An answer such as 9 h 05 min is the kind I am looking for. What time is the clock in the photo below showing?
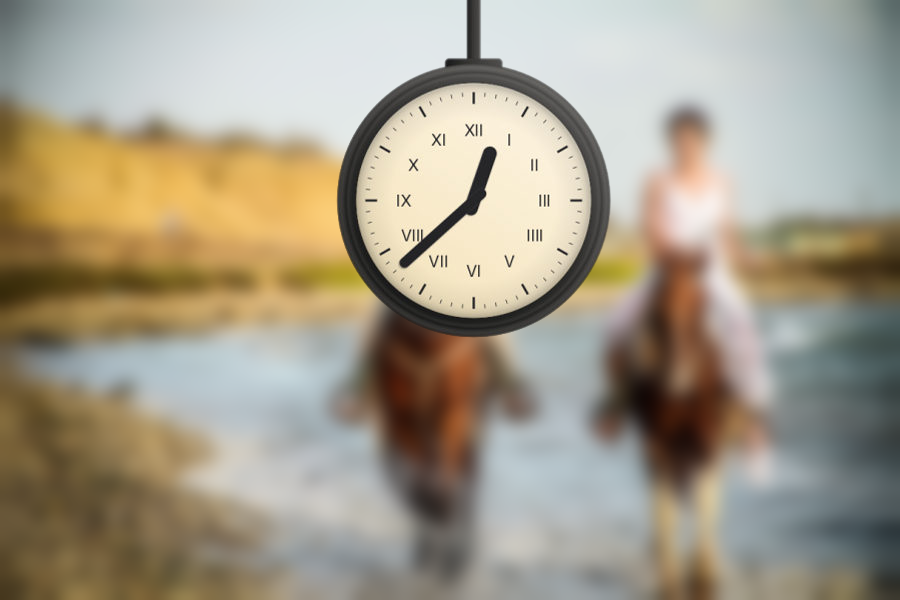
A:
12 h 38 min
